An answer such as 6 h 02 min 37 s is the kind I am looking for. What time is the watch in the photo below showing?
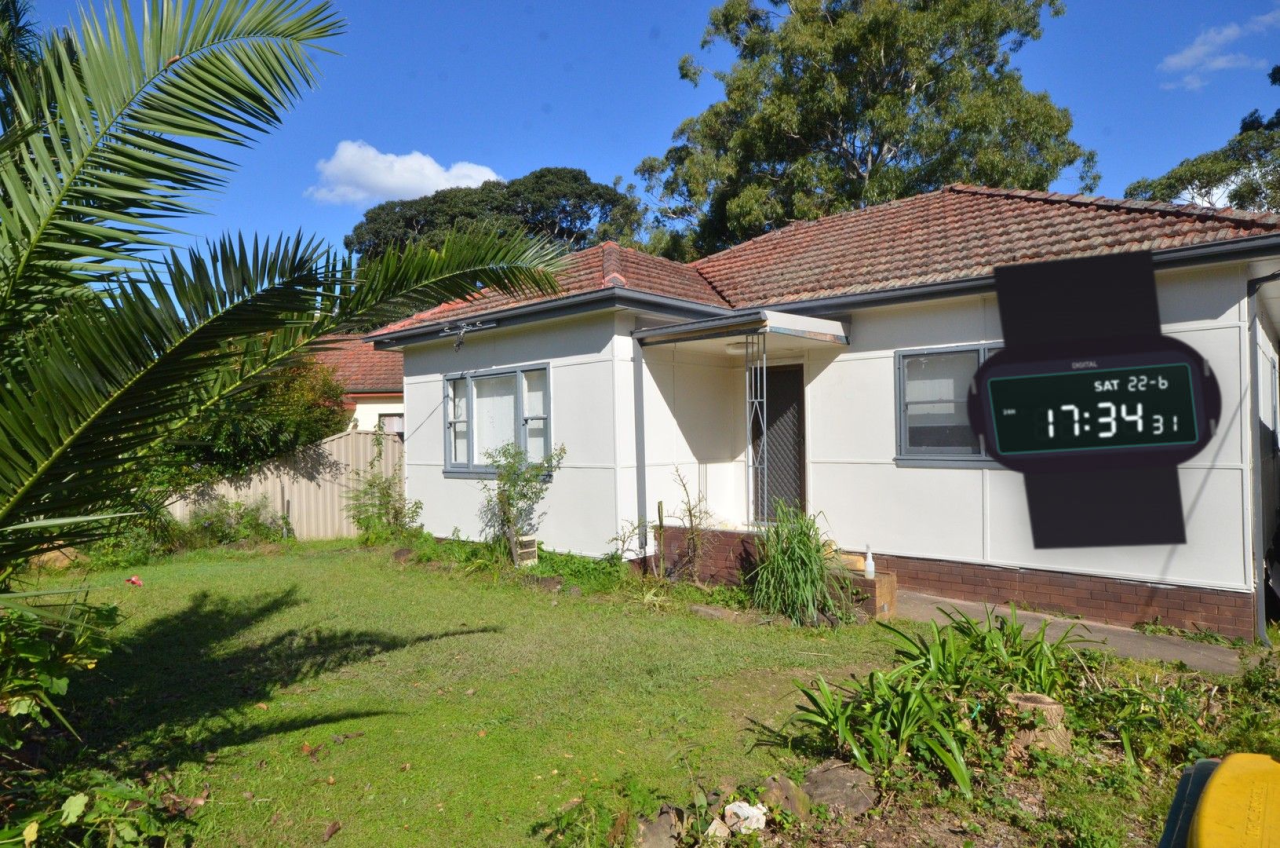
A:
17 h 34 min 31 s
